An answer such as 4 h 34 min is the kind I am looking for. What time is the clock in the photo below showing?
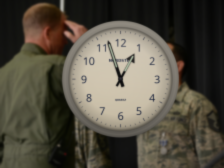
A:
12 h 57 min
